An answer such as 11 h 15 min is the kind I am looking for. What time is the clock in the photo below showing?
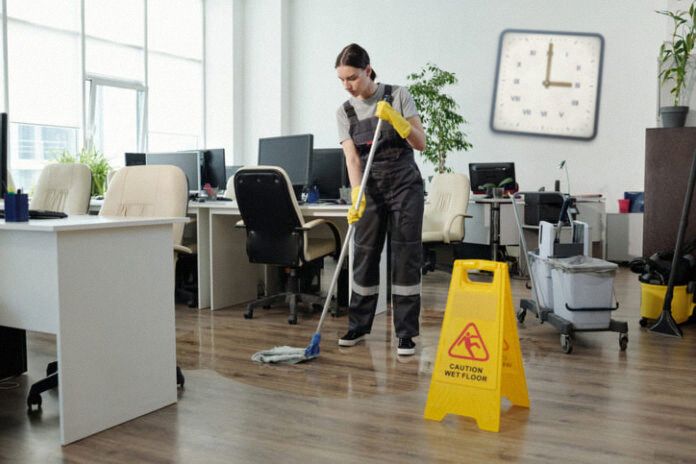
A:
3 h 00 min
